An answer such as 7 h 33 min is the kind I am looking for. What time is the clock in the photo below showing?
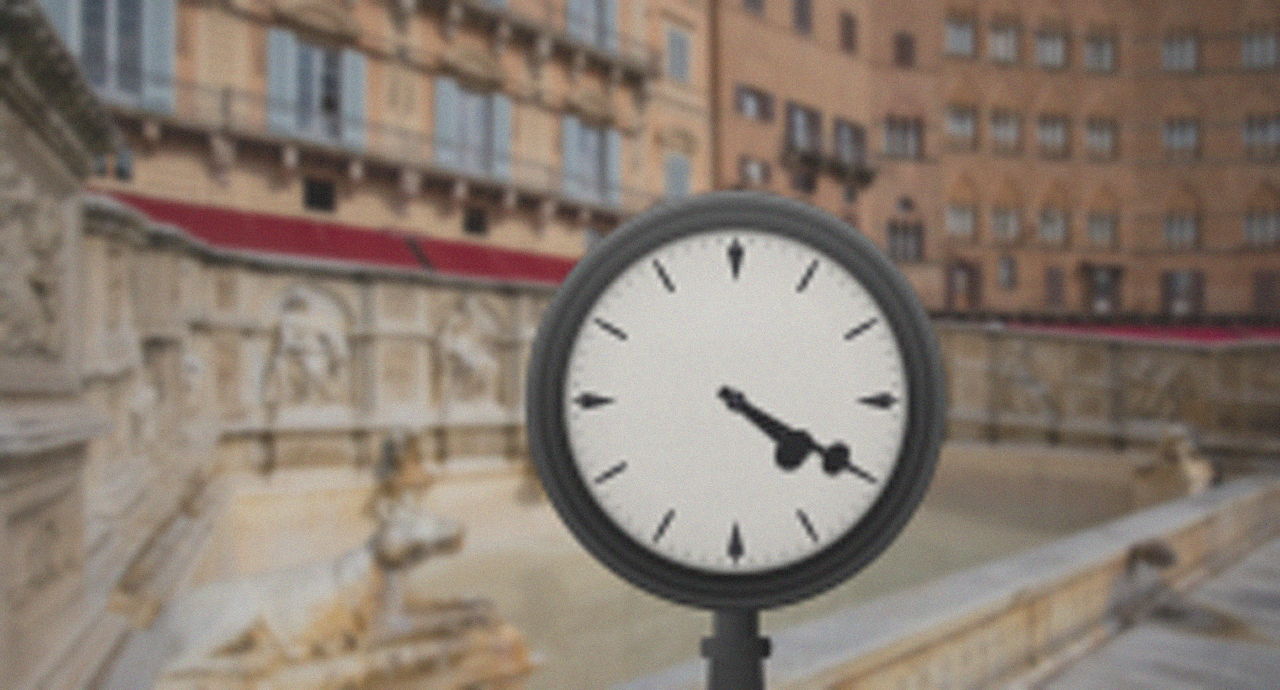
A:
4 h 20 min
